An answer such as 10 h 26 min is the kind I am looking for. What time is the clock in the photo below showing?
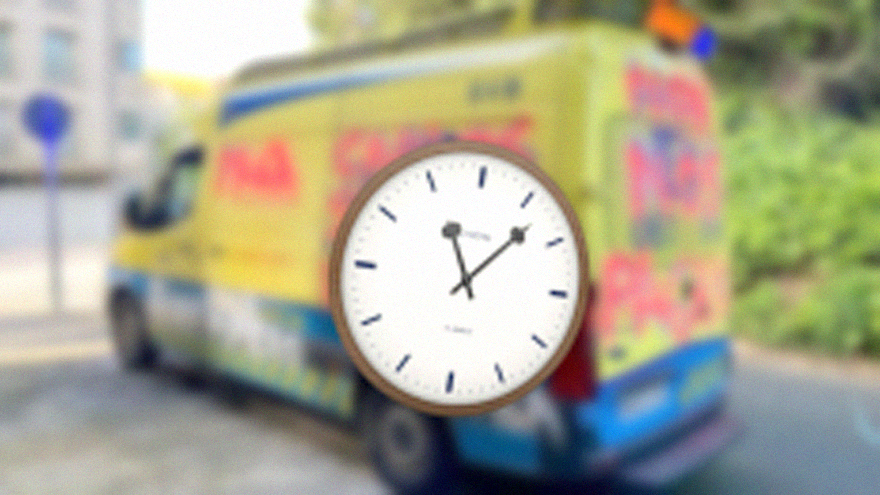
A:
11 h 07 min
